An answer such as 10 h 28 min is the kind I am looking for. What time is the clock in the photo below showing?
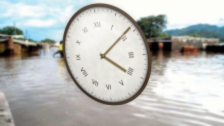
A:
4 h 09 min
